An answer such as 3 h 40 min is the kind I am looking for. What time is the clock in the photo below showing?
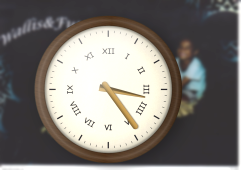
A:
3 h 24 min
